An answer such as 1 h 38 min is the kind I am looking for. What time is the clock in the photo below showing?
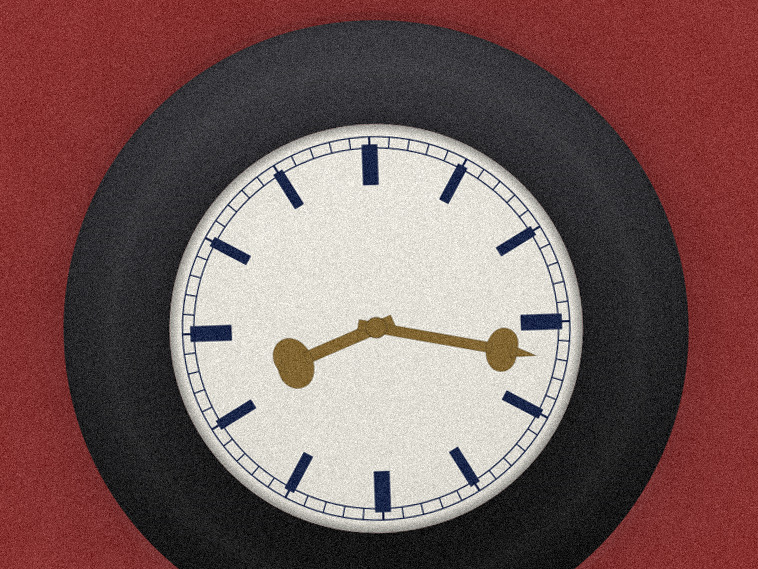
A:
8 h 17 min
